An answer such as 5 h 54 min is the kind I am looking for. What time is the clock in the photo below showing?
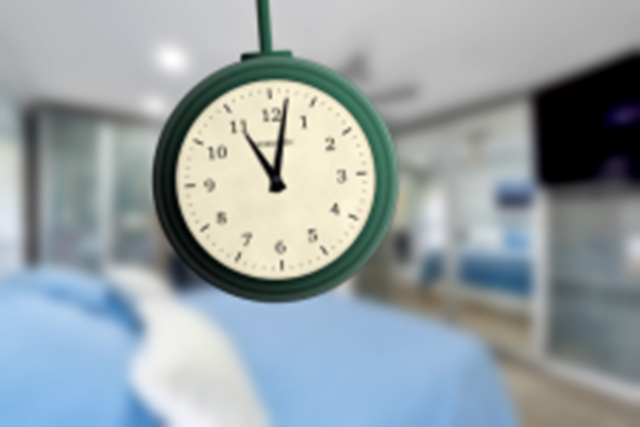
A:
11 h 02 min
